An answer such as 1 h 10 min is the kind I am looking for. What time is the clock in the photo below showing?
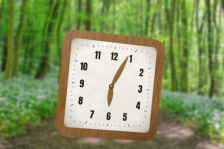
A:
6 h 04 min
